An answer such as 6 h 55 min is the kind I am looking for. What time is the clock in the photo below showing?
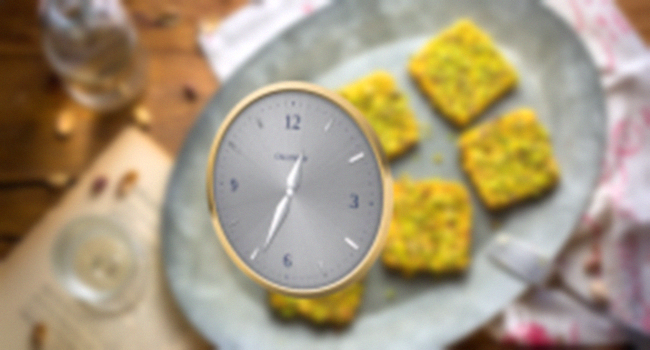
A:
12 h 34 min
